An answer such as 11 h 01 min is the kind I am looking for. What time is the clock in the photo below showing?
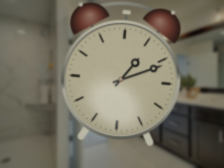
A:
1 h 11 min
